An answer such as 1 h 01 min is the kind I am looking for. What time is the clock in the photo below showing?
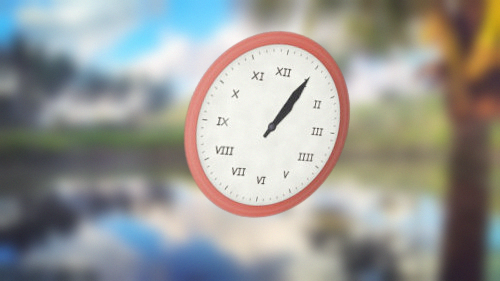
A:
1 h 05 min
